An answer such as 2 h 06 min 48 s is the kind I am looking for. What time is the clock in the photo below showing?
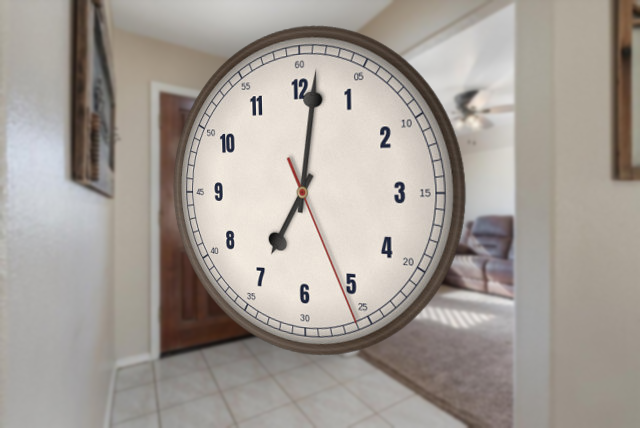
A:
7 h 01 min 26 s
